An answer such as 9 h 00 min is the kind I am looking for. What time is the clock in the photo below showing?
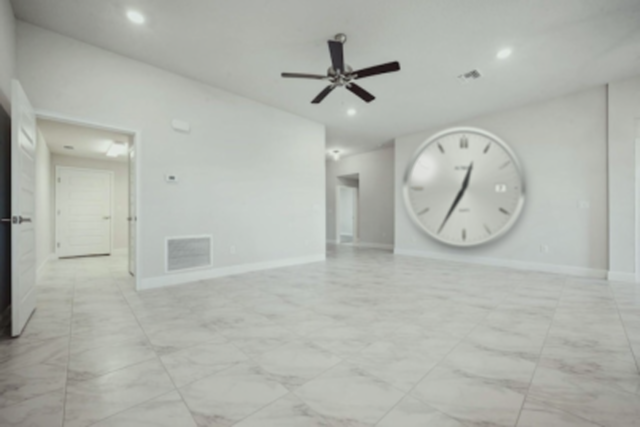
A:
12 h 35 min
